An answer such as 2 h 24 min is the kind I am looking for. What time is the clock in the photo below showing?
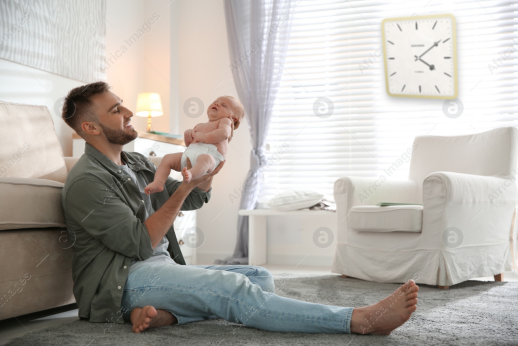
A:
4 h 09 min
